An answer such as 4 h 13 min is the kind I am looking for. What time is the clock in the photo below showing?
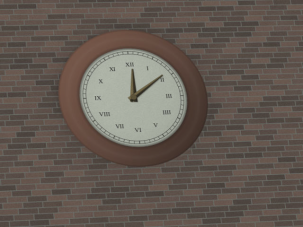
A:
12 h 09 min
